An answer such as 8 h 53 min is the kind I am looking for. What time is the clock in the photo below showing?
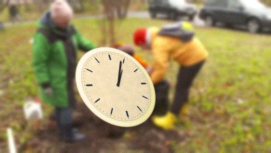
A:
1 h 04 min
